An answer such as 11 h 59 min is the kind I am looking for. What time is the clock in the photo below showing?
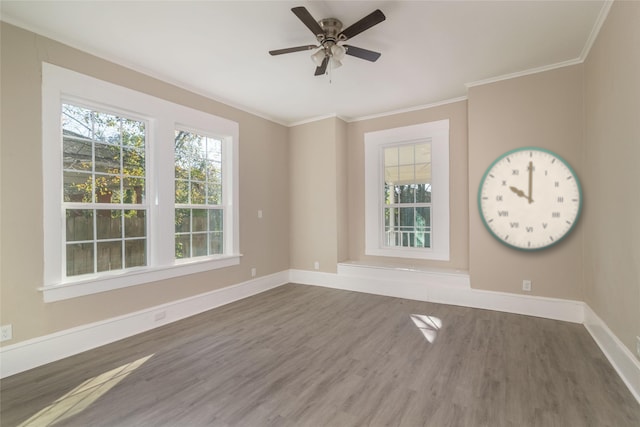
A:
10 h 00 min
